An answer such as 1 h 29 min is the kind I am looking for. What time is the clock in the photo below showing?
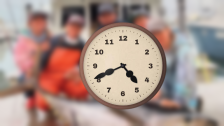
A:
4 h 41 min
